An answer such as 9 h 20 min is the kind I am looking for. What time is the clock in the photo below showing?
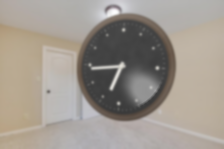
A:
6 h 44 min
